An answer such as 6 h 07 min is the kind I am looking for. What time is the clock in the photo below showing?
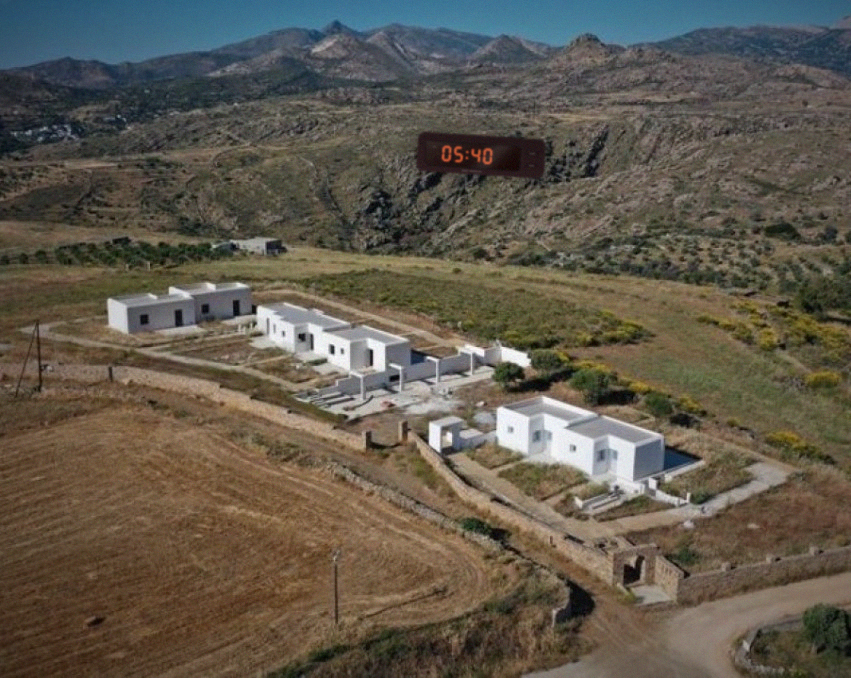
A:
5 h 40 min
